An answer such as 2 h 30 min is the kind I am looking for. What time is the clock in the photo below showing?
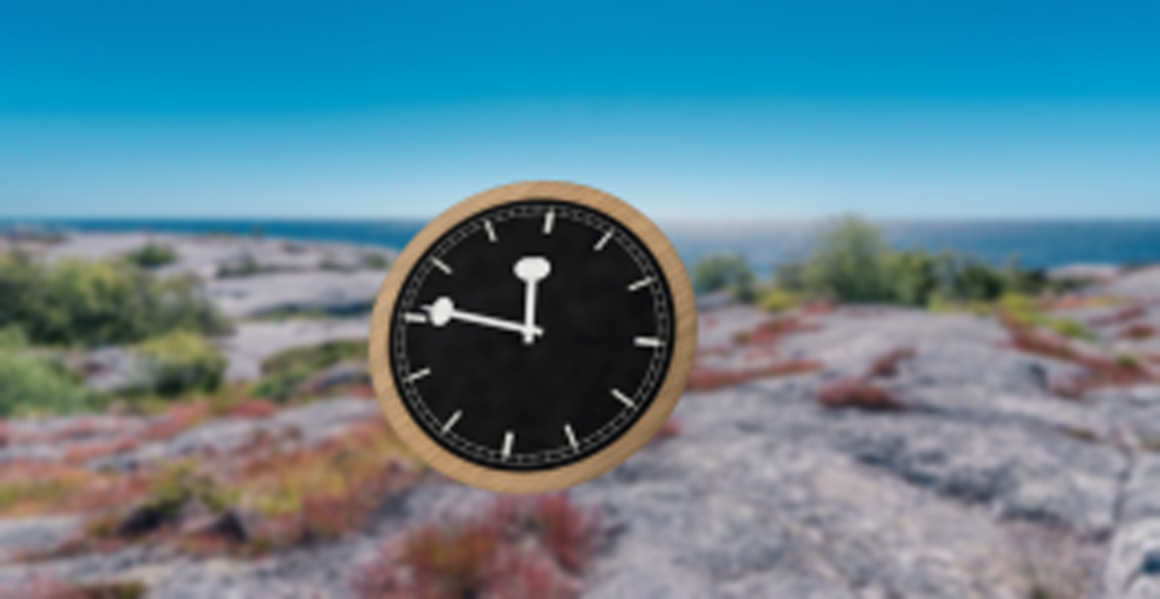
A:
11 h 46 min
